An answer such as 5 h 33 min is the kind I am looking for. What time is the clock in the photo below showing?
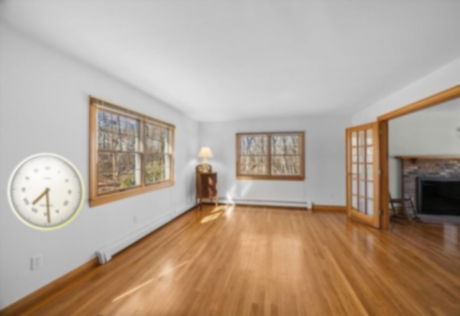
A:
7 h 29 min
